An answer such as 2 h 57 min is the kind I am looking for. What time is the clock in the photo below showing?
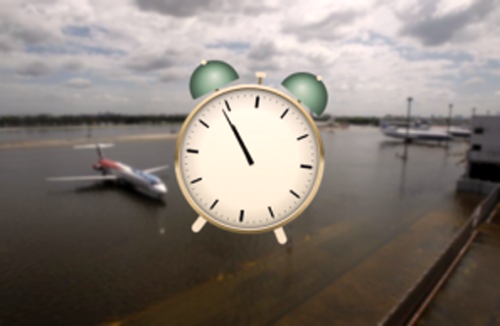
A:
10 h 54 min
